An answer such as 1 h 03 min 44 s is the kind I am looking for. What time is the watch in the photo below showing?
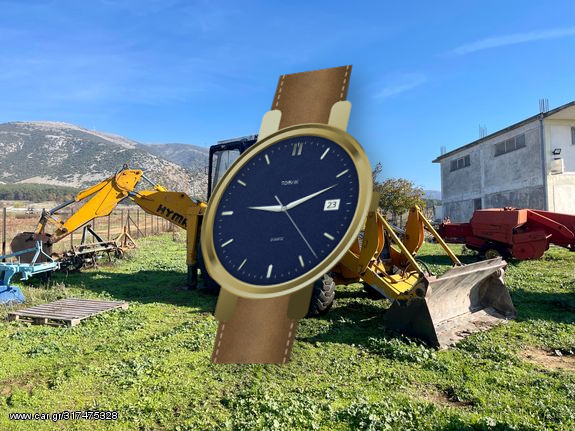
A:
9 h 11 min 23 s
